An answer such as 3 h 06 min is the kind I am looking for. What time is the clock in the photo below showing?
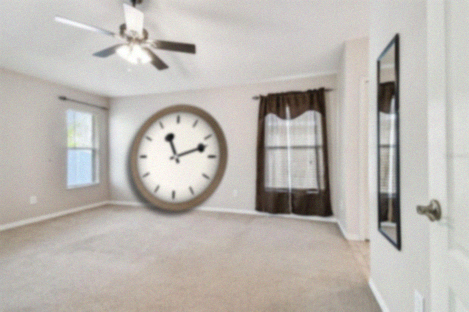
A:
11 h 12 min
